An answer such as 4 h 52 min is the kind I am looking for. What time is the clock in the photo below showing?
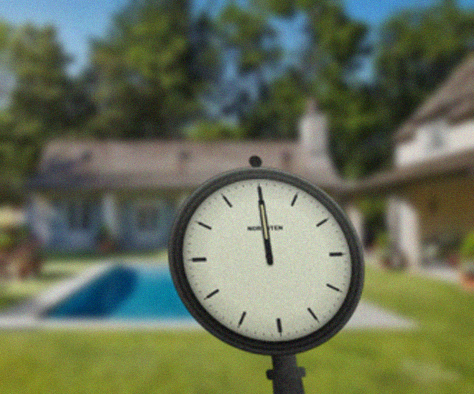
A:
12 h 00 min
